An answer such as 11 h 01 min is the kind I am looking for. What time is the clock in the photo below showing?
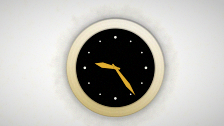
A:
9 h 24 min
